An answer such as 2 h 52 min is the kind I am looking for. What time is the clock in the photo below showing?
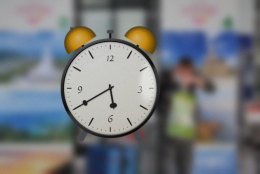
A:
5 h 40 min
